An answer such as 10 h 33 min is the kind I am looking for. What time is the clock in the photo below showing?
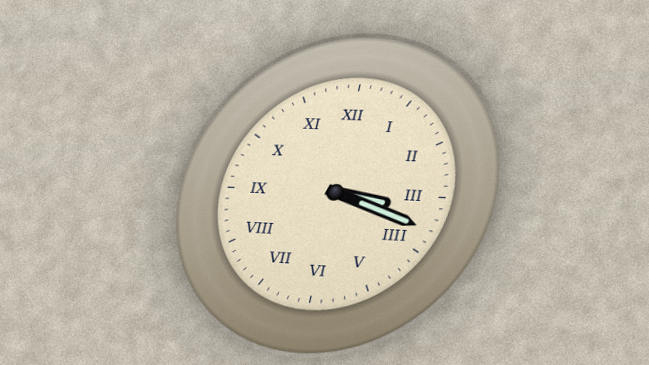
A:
3 h 18 min
